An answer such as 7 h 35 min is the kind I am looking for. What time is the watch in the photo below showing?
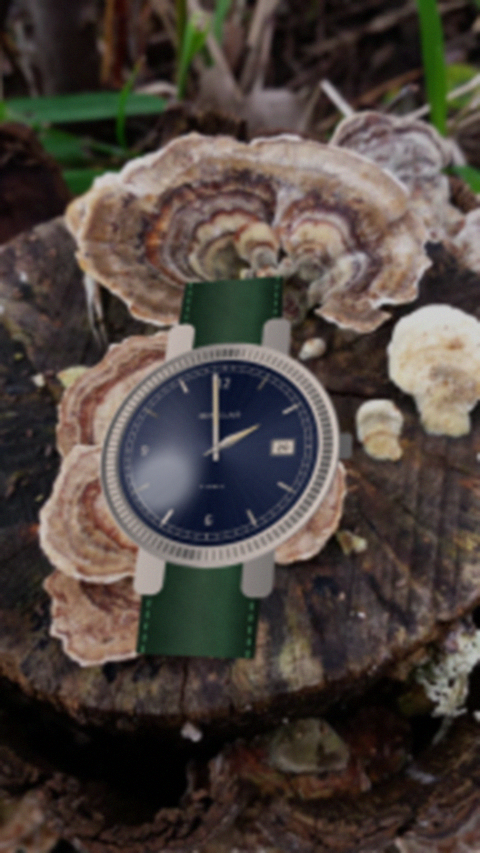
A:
1 h 59 min
